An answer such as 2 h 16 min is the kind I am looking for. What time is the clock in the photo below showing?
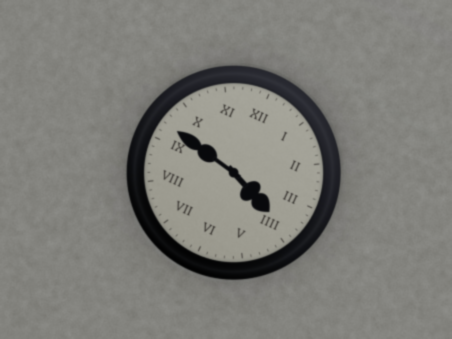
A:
3 h 47 min
